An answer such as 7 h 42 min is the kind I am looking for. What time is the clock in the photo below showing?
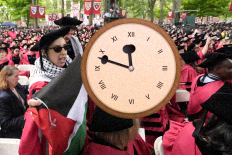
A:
11 h 48 min
